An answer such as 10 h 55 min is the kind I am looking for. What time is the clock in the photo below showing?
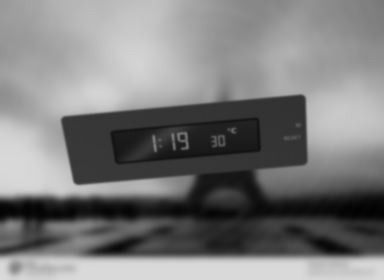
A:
1 h 19 min
